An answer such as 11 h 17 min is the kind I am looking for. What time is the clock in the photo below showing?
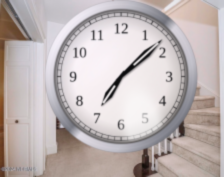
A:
7 h 08 min
